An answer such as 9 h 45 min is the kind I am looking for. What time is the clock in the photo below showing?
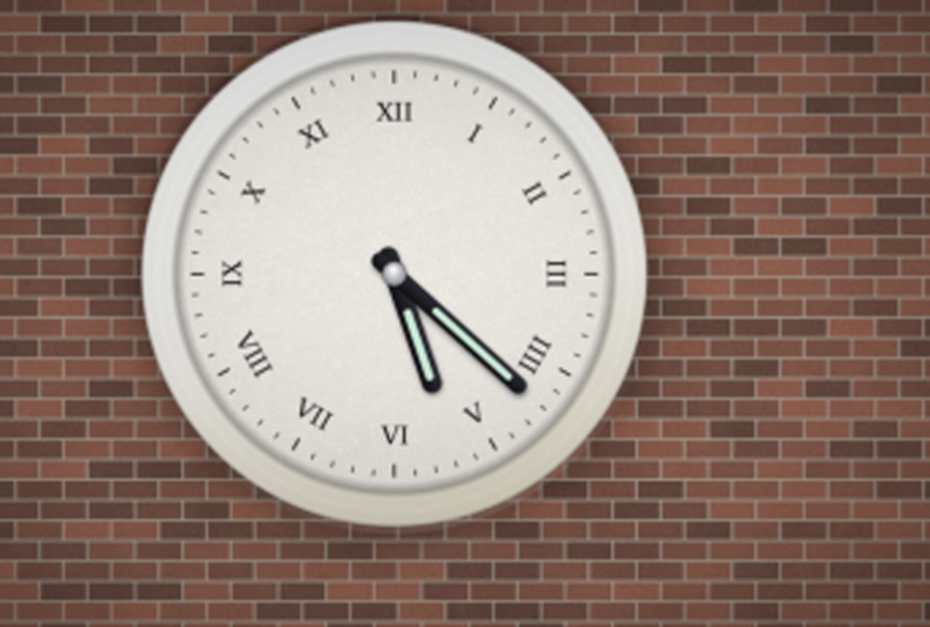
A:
5 h 22 min
